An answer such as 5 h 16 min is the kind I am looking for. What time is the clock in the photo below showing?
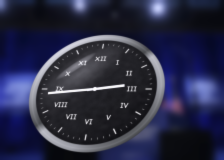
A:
2 h 44 min
